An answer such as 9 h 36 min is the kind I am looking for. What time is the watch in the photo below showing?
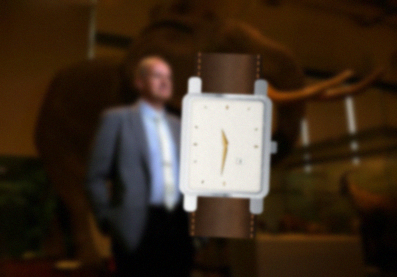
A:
11 h 31 min
